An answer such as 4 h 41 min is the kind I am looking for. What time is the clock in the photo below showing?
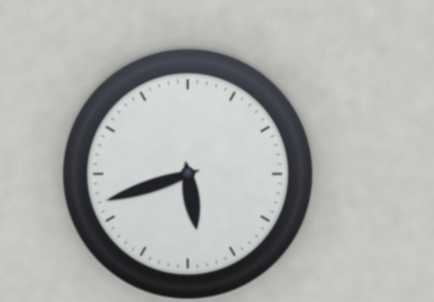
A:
5 h 42 min
